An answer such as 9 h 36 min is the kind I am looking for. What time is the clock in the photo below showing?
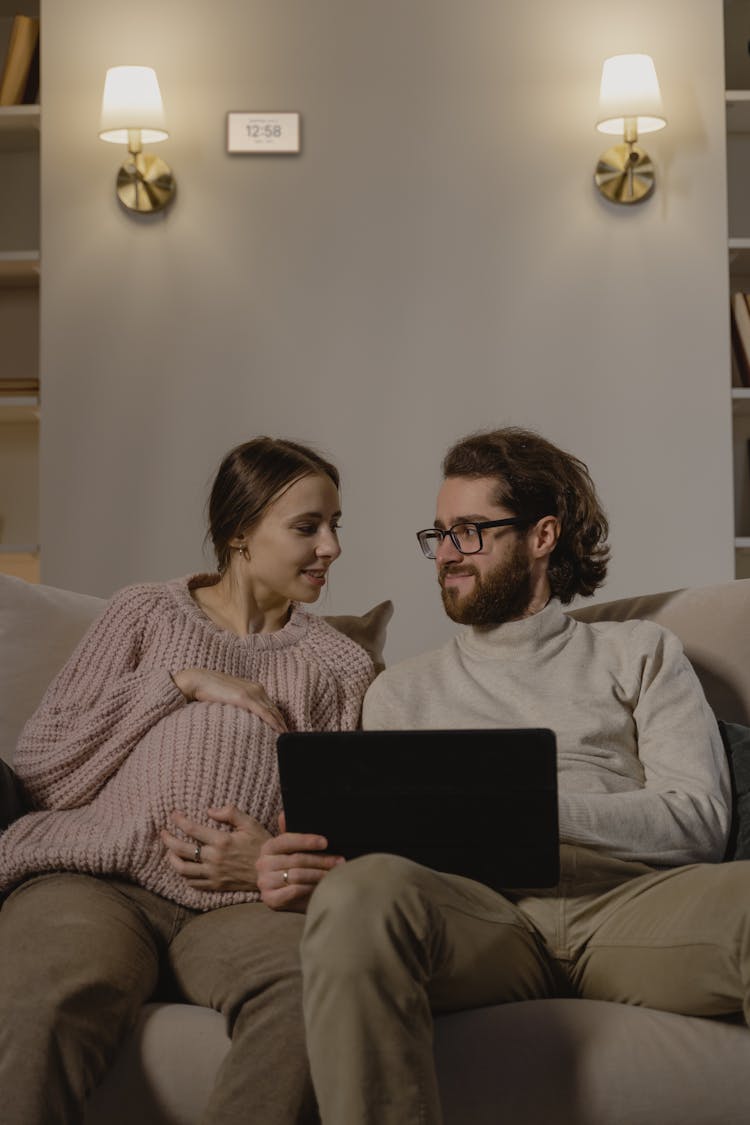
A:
12 h 58 min
